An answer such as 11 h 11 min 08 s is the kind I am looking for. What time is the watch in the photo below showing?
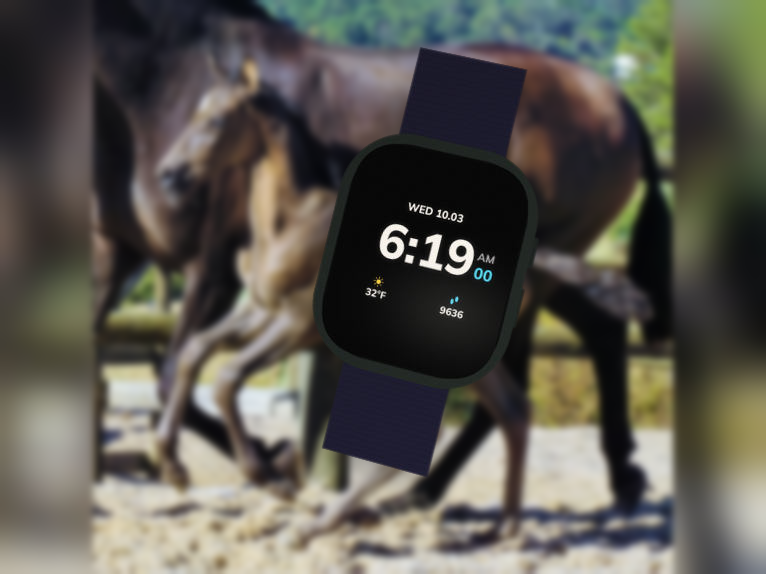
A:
6 h 19 min 00 s
